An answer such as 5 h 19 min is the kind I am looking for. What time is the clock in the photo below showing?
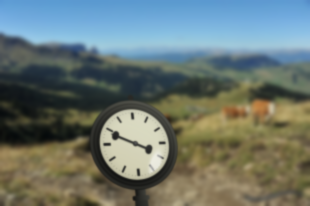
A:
3 h 49 min
